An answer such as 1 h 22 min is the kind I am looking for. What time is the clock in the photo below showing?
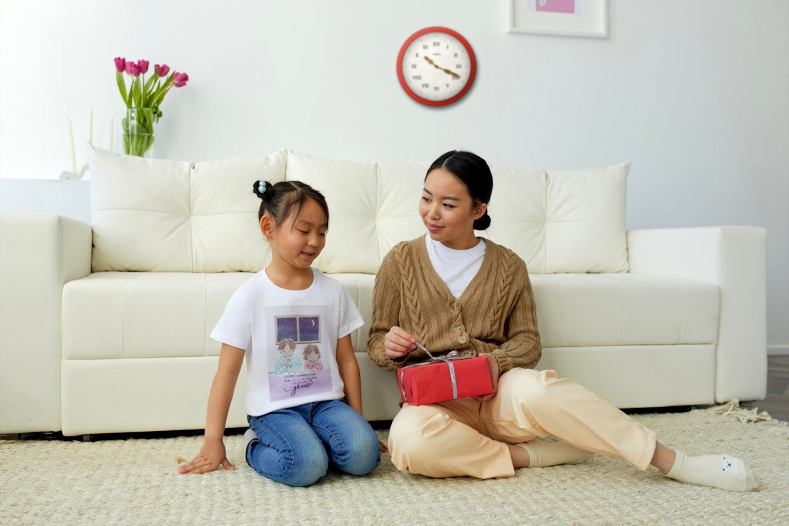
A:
10 h 19 min
